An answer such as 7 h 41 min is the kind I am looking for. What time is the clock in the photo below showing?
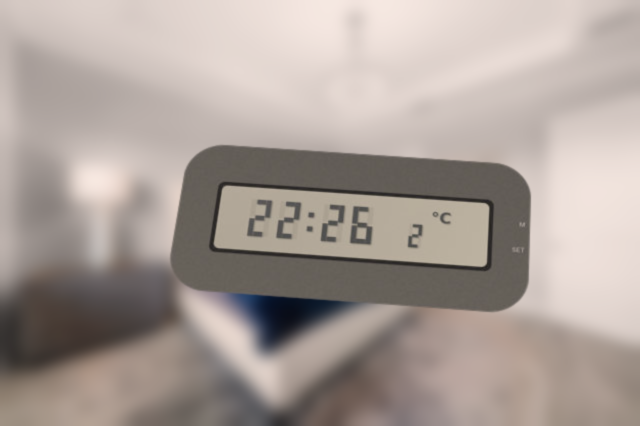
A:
22 h 26 min
